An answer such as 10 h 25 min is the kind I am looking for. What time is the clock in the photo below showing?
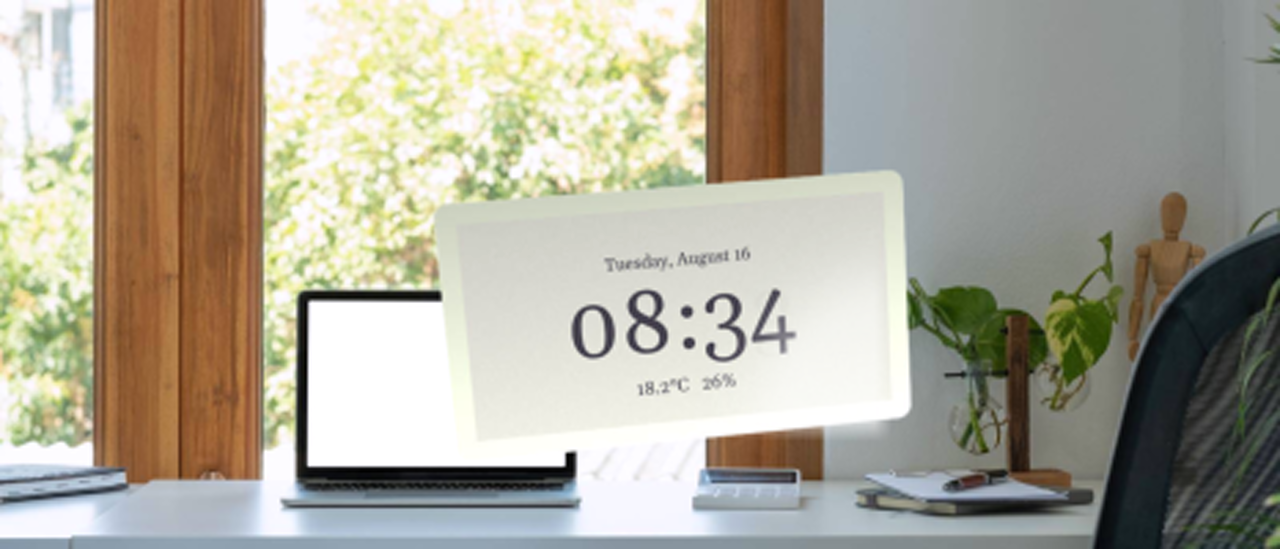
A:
8 h 34 min
